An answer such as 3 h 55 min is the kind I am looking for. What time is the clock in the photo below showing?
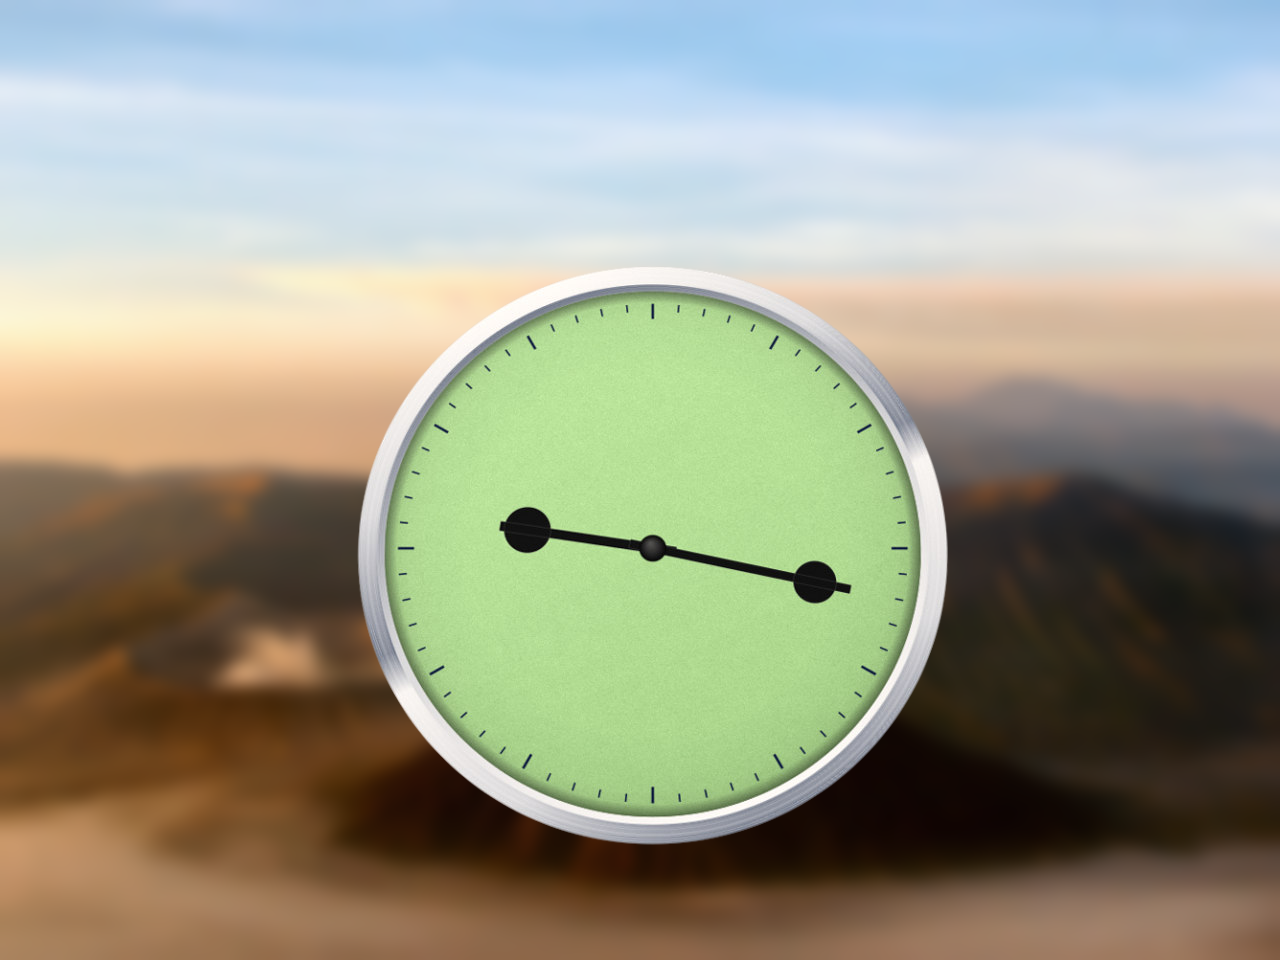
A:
9 h 17 min
